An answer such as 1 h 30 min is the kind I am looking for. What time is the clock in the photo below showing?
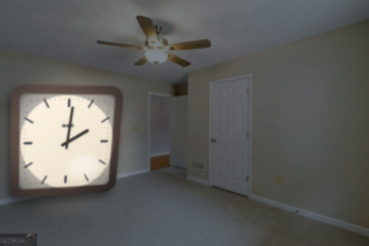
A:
2 h 01 min
